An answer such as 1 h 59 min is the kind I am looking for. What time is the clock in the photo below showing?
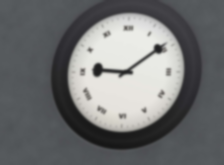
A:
9 h 09 min
